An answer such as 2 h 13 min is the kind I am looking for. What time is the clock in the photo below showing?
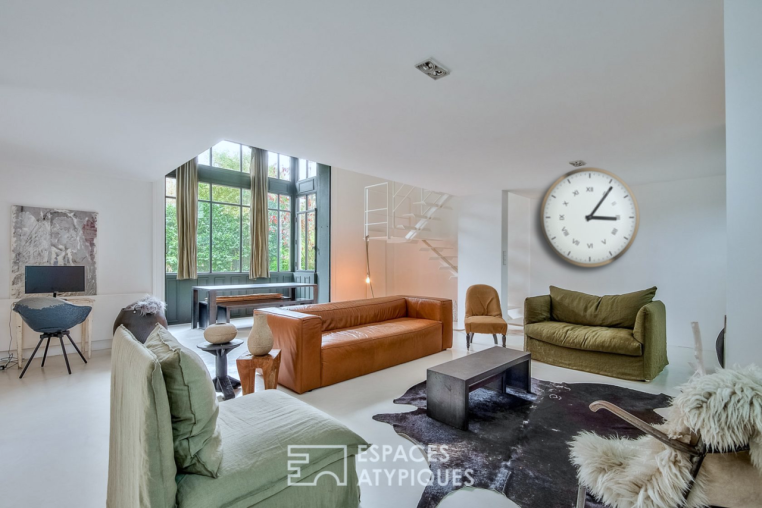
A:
3 h 06 min
